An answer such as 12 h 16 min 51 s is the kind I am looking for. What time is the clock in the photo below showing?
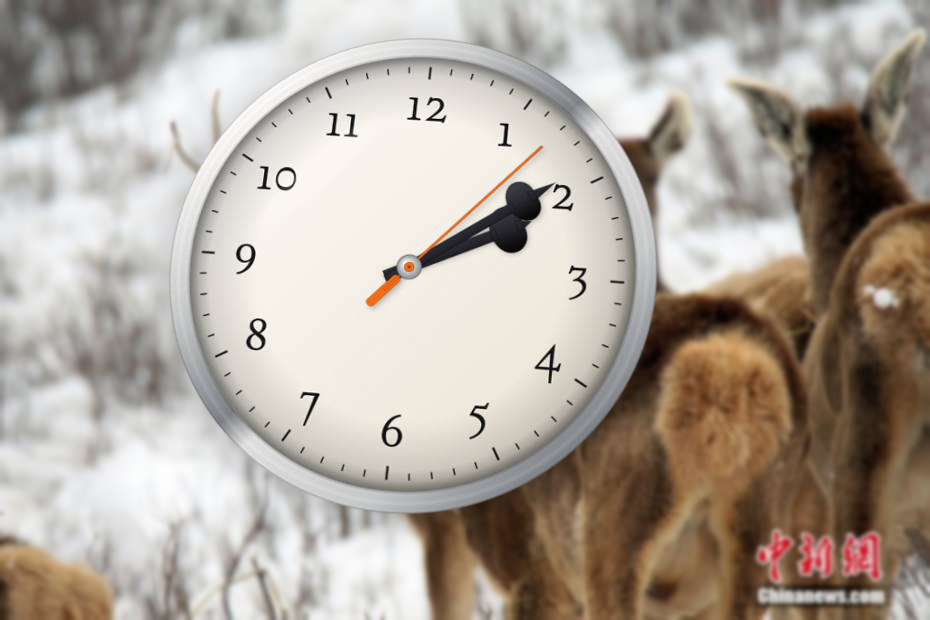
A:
2 h 09 min 07 s
